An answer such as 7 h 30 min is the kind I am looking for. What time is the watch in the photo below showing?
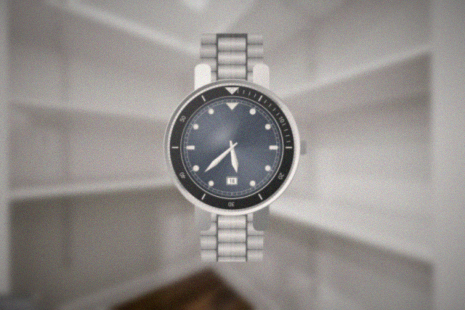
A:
5 h 38 min
